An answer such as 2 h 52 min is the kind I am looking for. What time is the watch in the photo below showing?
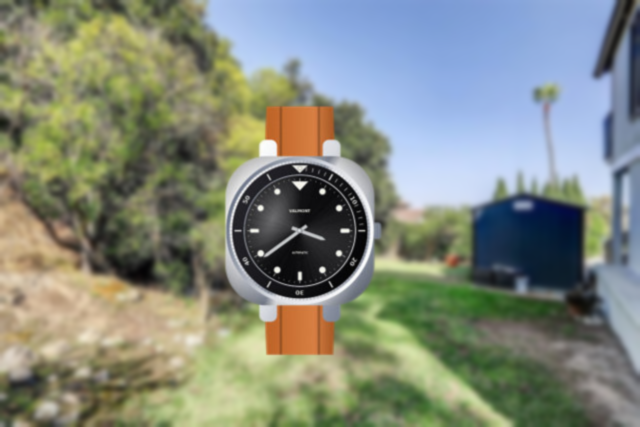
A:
3 h 39 min
